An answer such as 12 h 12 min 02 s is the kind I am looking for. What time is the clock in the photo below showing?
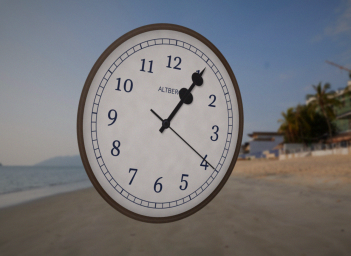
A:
1 h 05 min 20 s
